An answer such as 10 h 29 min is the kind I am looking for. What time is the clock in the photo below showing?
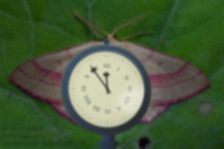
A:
11 h 54 min
